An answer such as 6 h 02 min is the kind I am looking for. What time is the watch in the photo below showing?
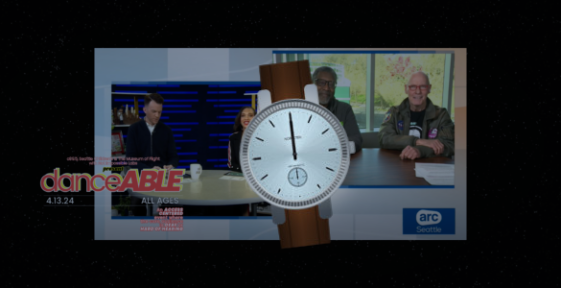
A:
12 h 00 min
